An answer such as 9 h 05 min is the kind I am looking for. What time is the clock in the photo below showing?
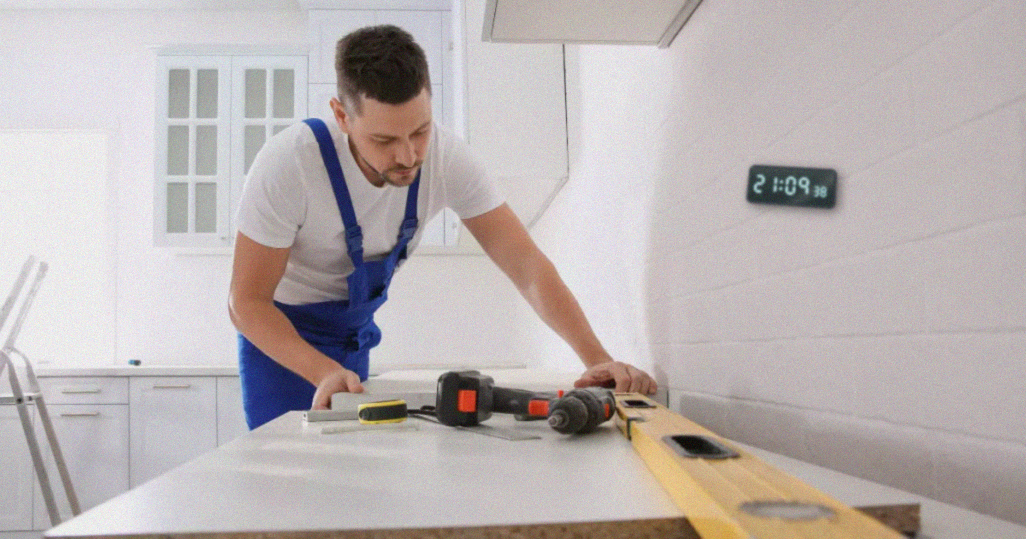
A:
21 h 09 min
